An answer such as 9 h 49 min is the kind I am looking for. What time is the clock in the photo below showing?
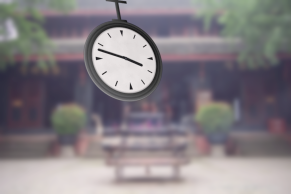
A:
3 h 48 min
